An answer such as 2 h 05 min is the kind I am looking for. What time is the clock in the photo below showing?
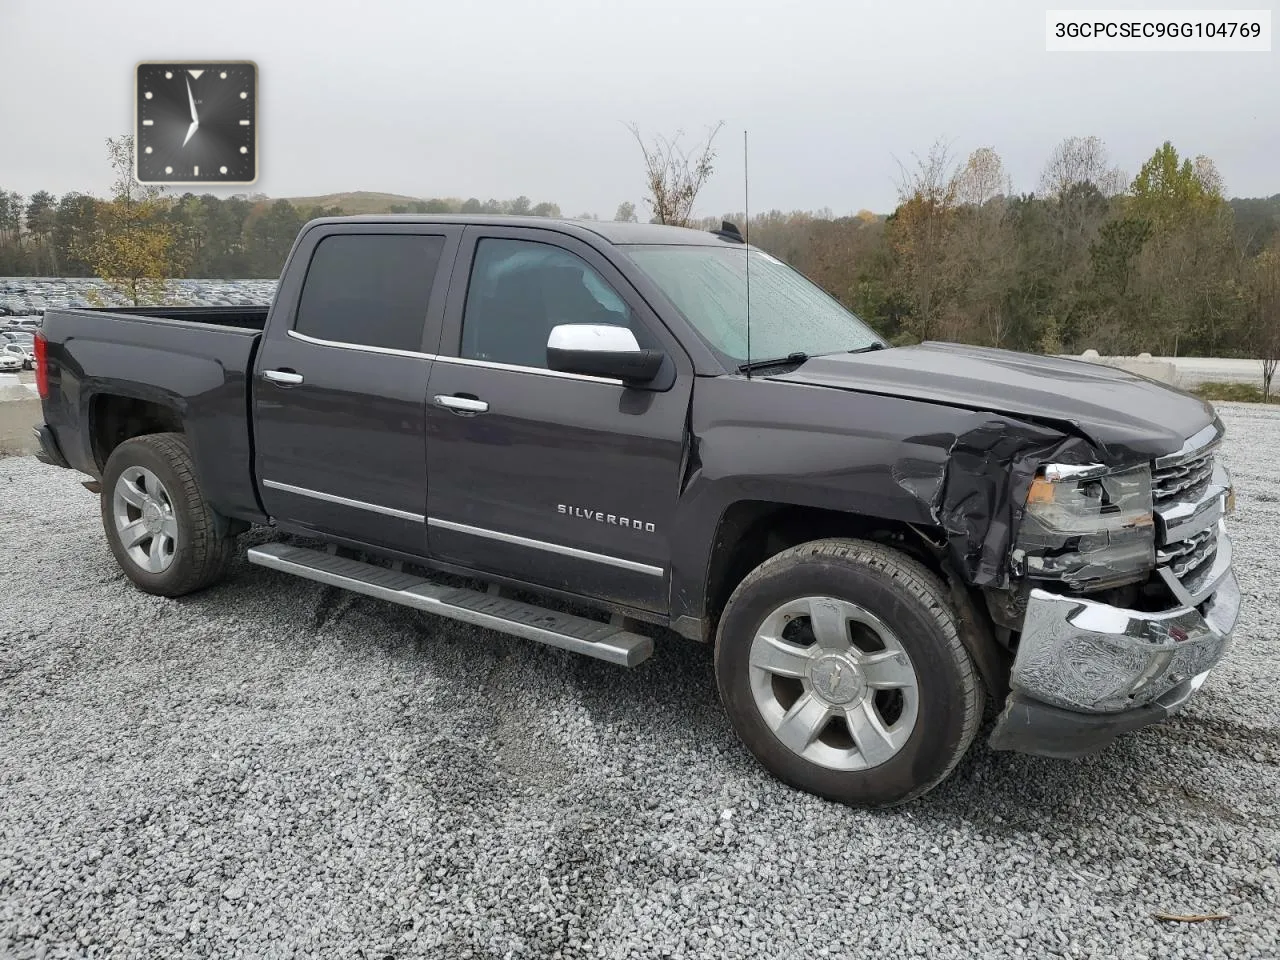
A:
6 h 58 min
